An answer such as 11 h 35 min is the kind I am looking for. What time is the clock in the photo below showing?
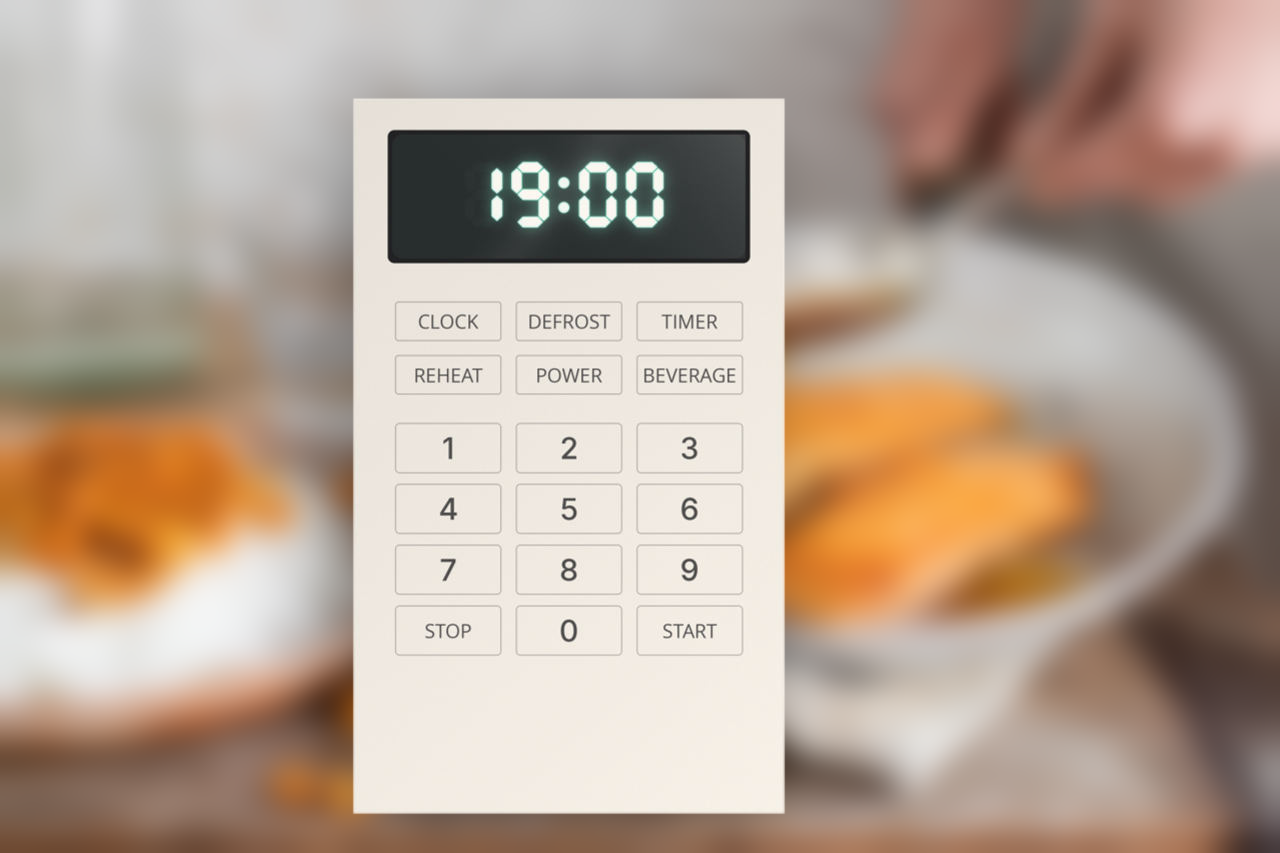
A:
19 h 00 min
